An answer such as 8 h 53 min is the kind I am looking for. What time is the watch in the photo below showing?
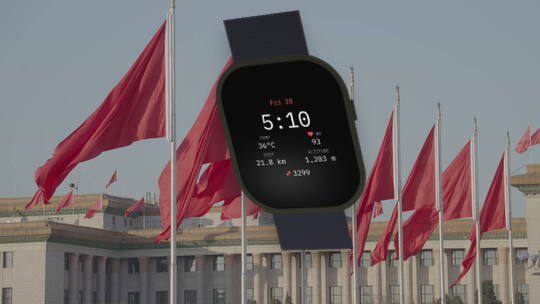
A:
5 h 10 min
